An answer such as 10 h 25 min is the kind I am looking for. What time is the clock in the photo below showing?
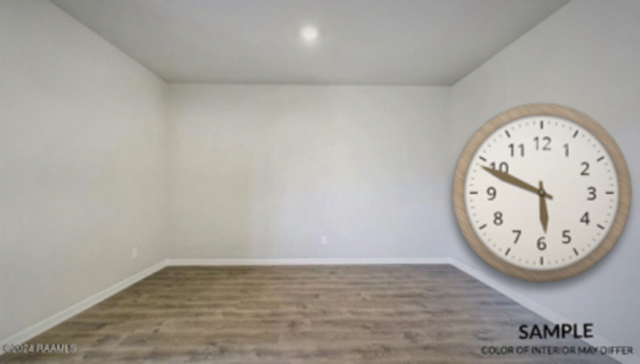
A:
5 h 49 min
